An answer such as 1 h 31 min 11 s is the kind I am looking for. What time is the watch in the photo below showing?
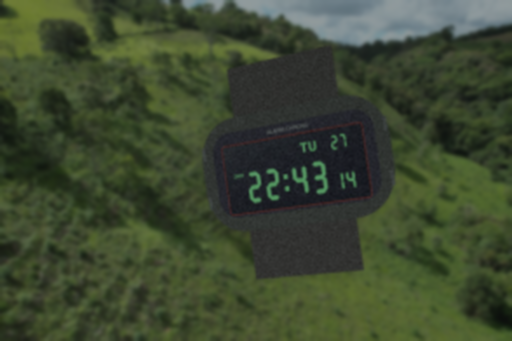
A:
22 h 43 min 14 s
